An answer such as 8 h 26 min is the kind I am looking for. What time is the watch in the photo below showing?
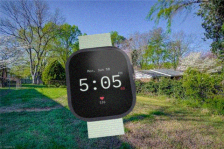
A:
5 h 05 min
